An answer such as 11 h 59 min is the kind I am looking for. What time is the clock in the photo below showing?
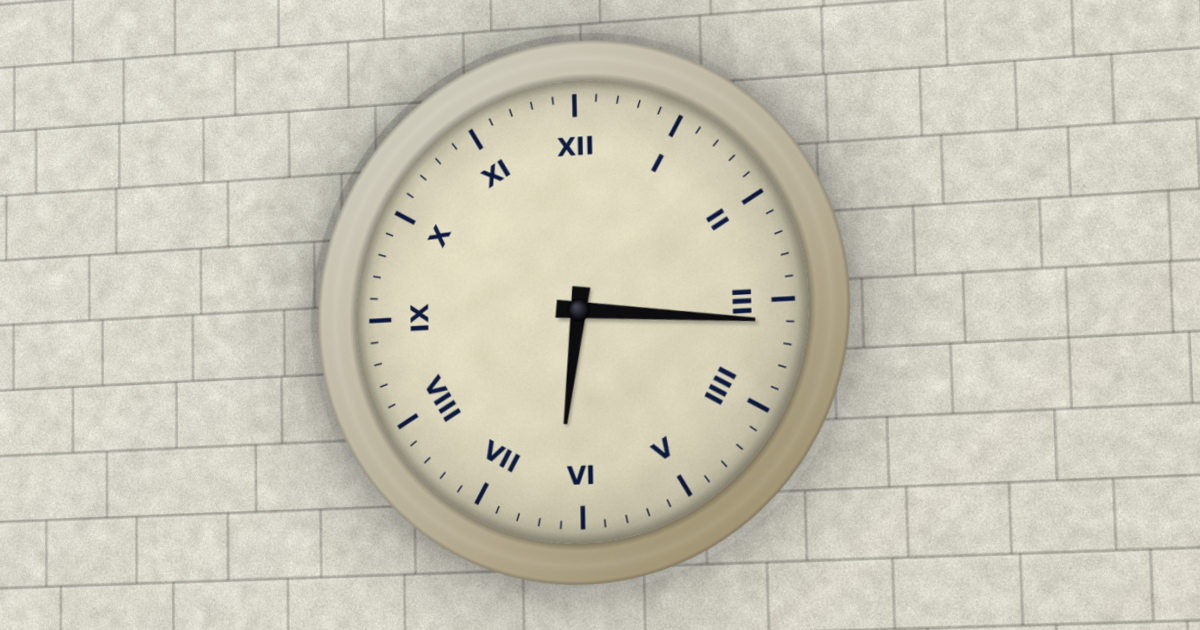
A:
6 h 16 min
